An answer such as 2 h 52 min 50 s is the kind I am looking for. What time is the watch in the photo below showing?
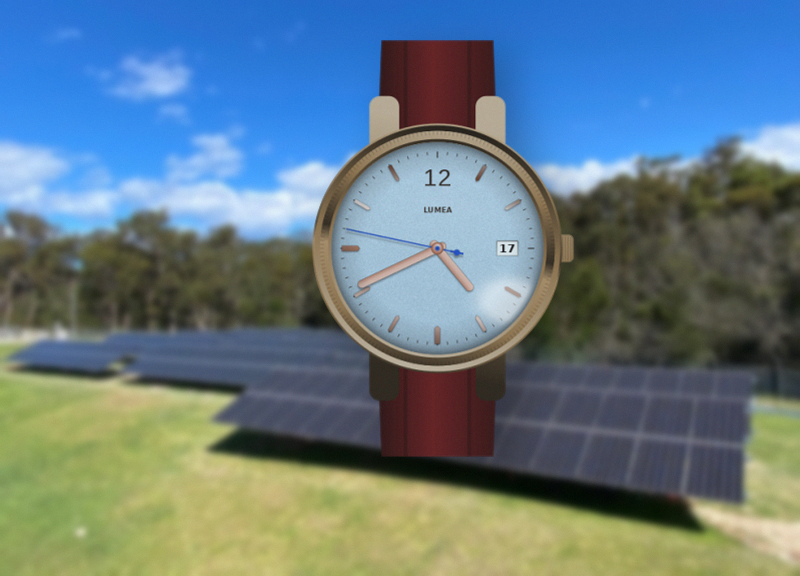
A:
4 h 40 min 47 s
